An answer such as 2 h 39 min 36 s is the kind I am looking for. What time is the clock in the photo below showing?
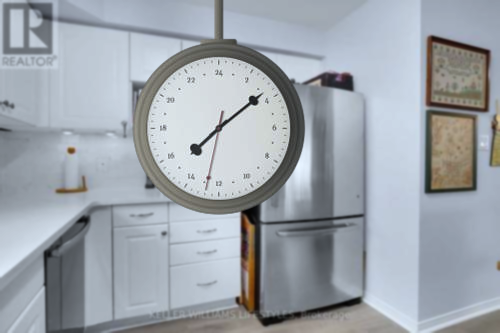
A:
15 h 08 min 32 s
